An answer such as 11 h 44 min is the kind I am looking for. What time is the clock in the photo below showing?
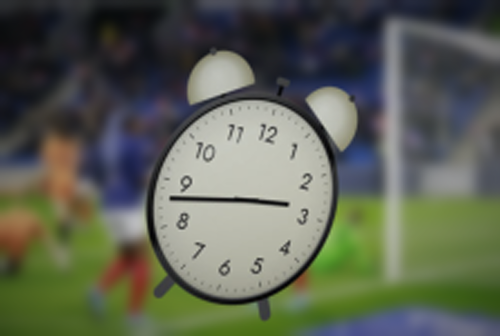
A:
2 h 43 min
